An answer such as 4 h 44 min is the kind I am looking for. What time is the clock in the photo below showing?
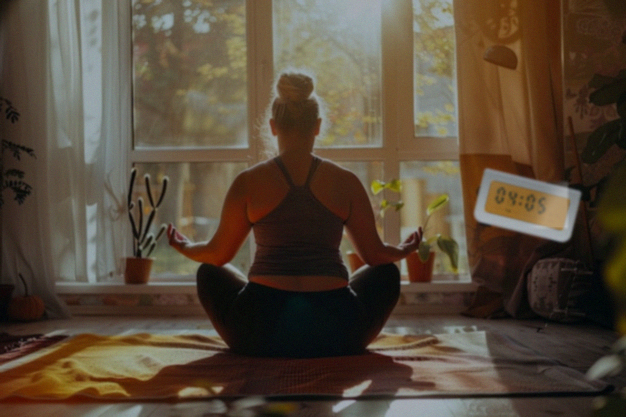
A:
4 h 05 min
